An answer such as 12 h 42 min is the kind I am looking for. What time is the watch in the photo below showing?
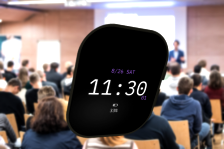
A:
11 h 30 min
